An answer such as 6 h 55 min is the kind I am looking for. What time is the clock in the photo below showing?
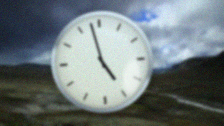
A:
4 h 58 min
